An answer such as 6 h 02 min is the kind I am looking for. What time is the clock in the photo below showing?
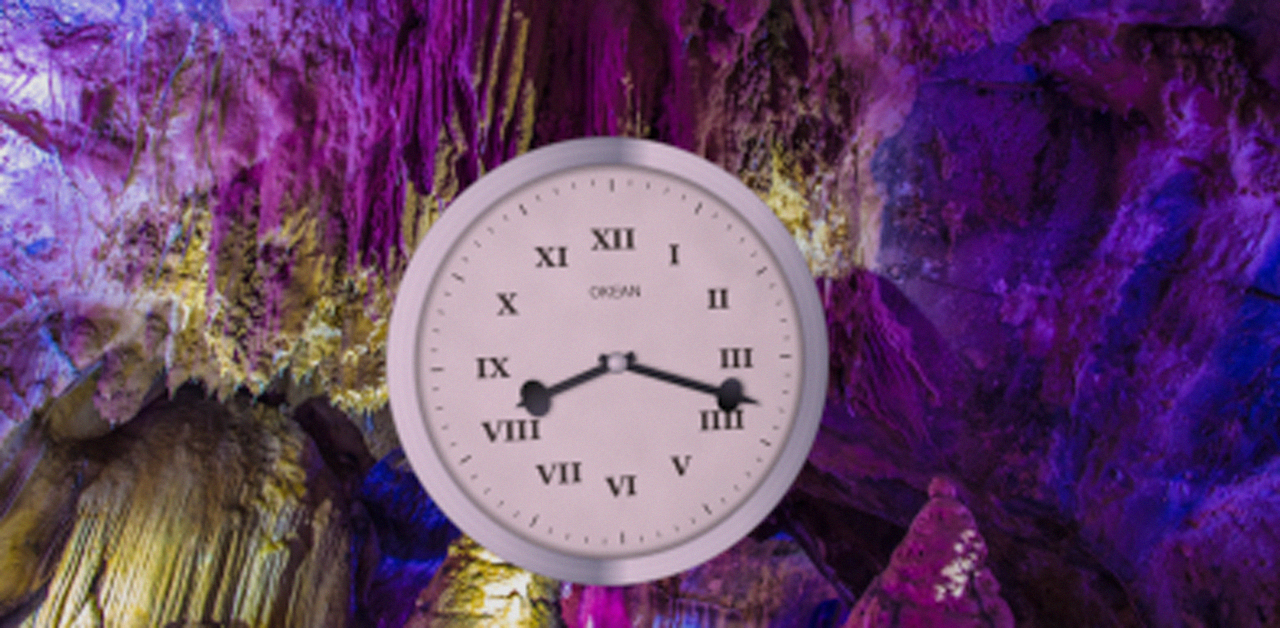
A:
8 h 18 min
